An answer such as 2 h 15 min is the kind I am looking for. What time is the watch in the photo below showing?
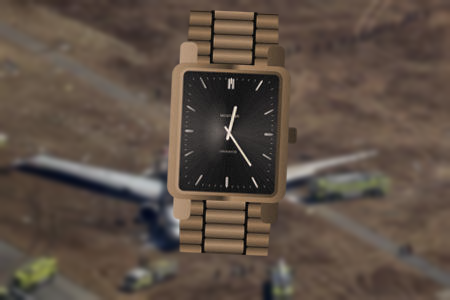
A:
12 h 24 min
